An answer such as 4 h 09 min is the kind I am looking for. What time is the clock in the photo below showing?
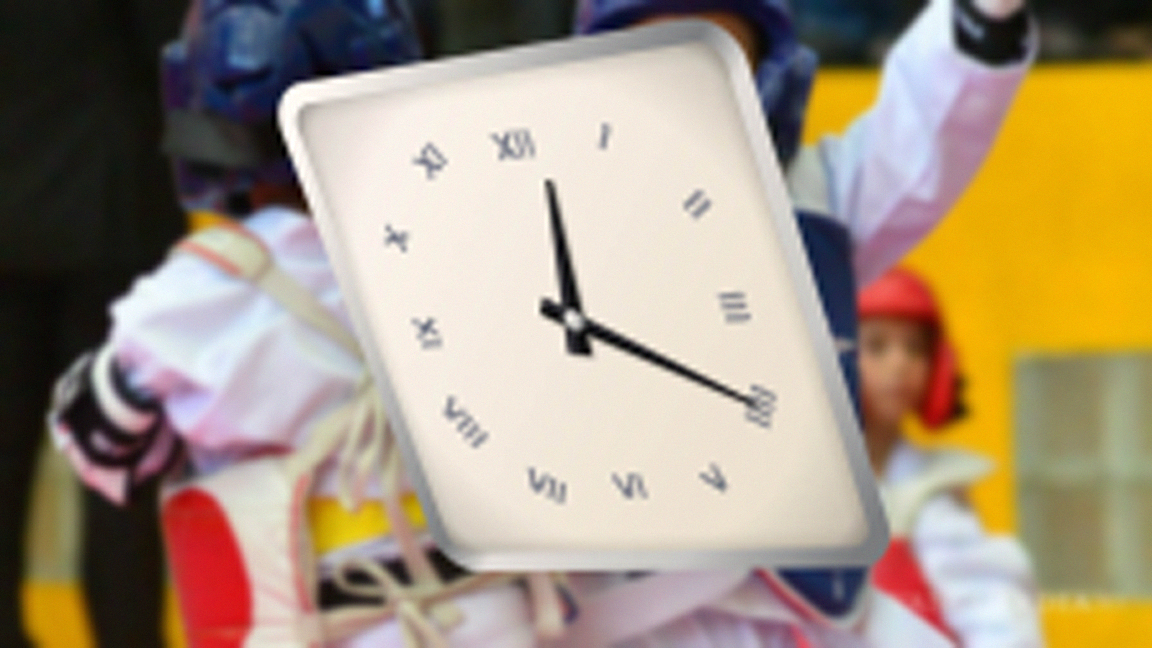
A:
12 h 20 min
